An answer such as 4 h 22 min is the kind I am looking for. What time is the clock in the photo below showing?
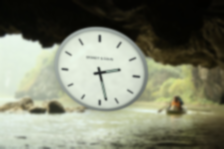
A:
2 h 28 min
